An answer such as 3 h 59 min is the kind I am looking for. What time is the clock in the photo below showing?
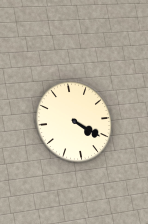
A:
4 h 21 min
